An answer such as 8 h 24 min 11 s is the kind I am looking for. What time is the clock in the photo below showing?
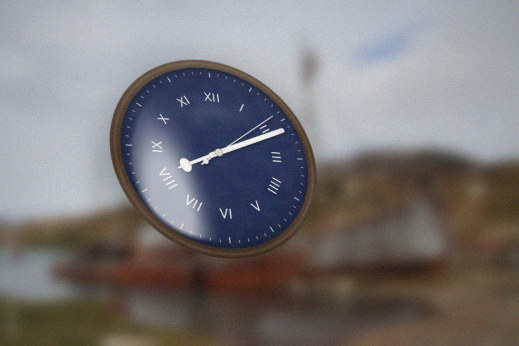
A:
8 h 11 min 09 s
